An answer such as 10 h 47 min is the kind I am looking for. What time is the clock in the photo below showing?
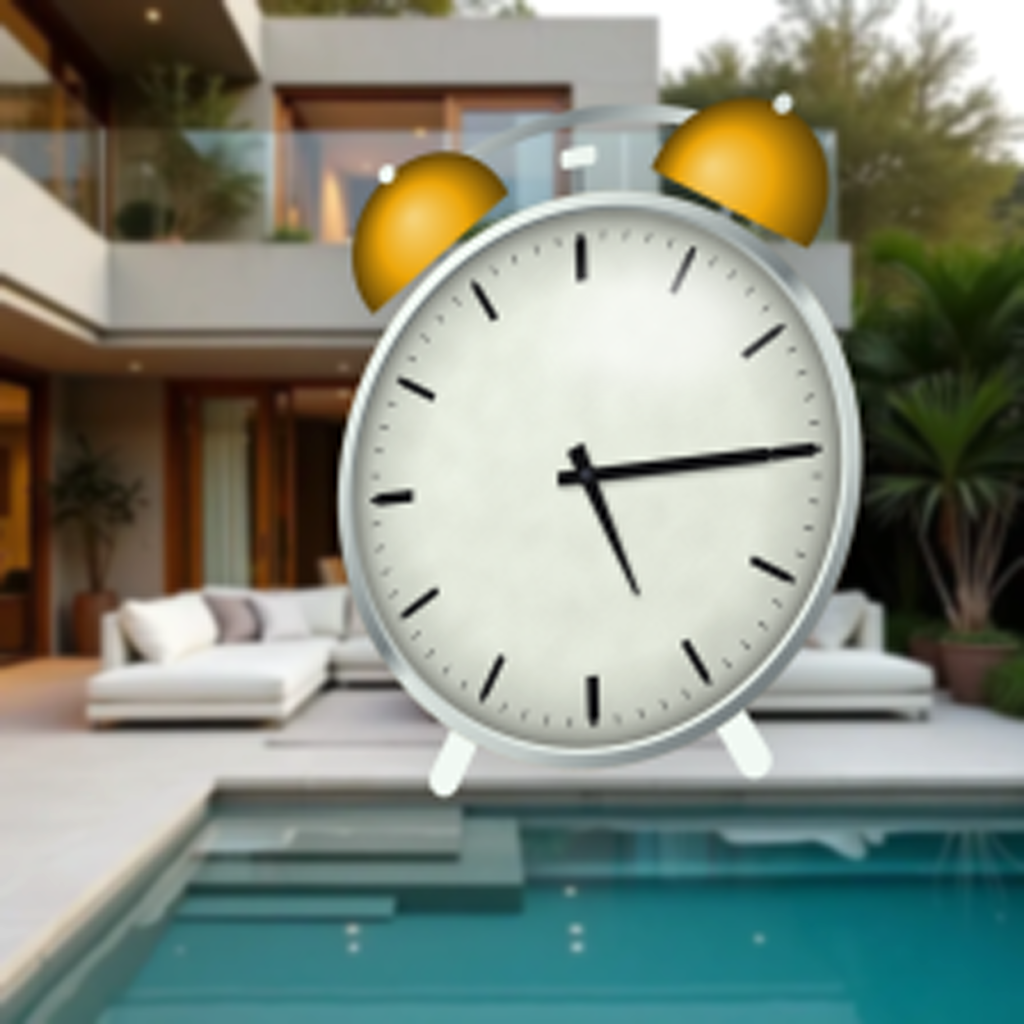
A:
5 h 15 min
